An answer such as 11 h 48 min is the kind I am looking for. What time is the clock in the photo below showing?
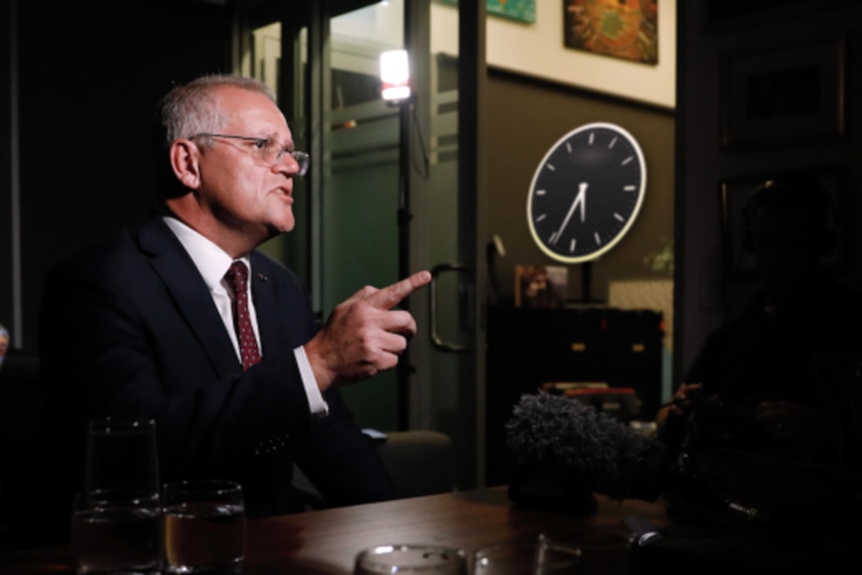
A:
5 h 34 min
